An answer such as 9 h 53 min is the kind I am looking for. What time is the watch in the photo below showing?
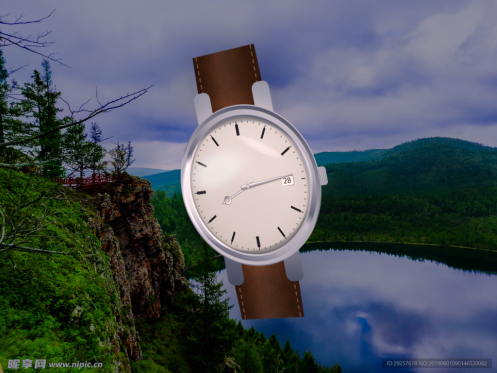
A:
8 h 14 min
